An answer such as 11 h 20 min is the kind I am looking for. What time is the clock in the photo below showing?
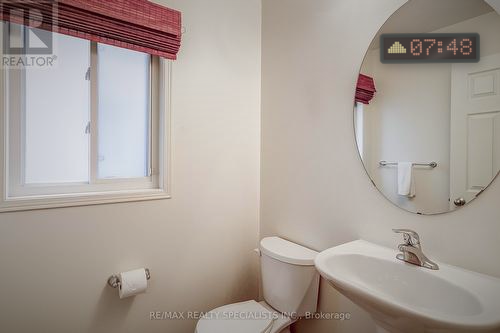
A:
7 h 48 min
